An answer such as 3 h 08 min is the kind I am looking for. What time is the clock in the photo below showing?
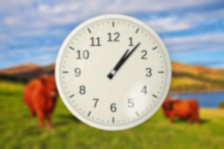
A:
1 h 07 min
